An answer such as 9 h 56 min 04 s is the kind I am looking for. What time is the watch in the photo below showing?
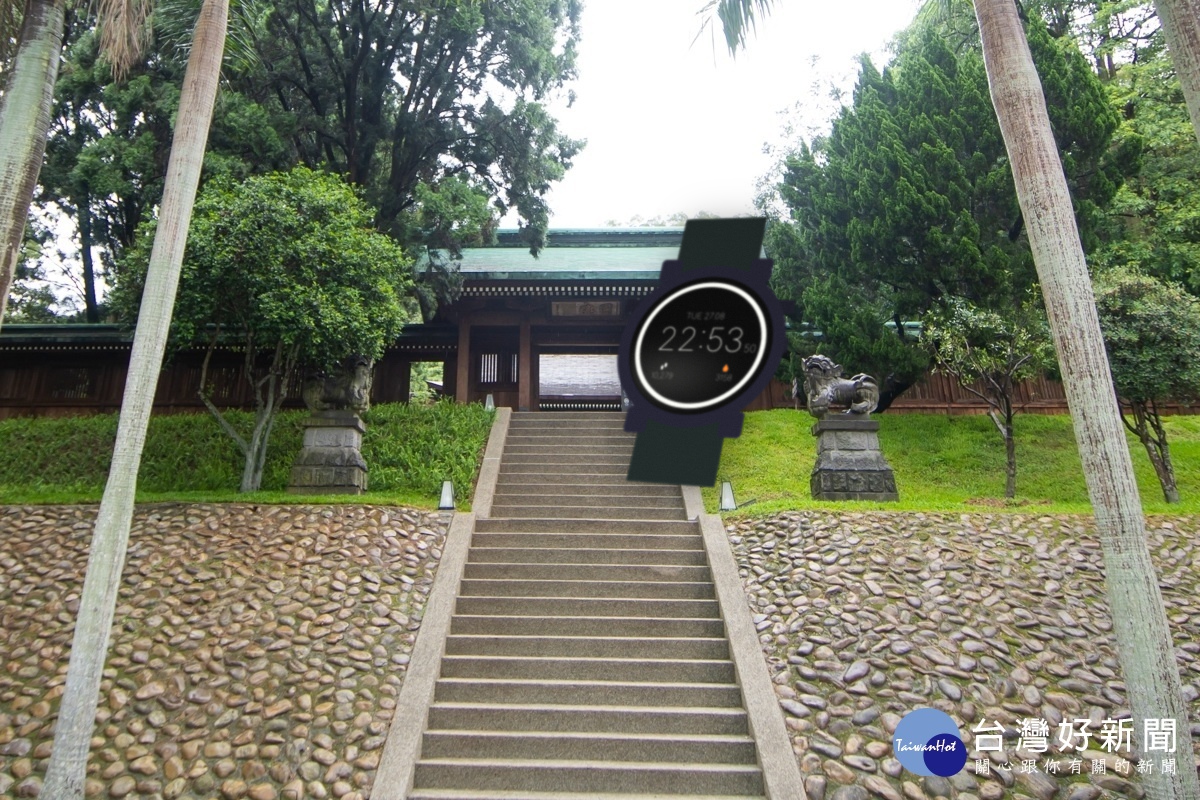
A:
22 h 53 min 50 s
